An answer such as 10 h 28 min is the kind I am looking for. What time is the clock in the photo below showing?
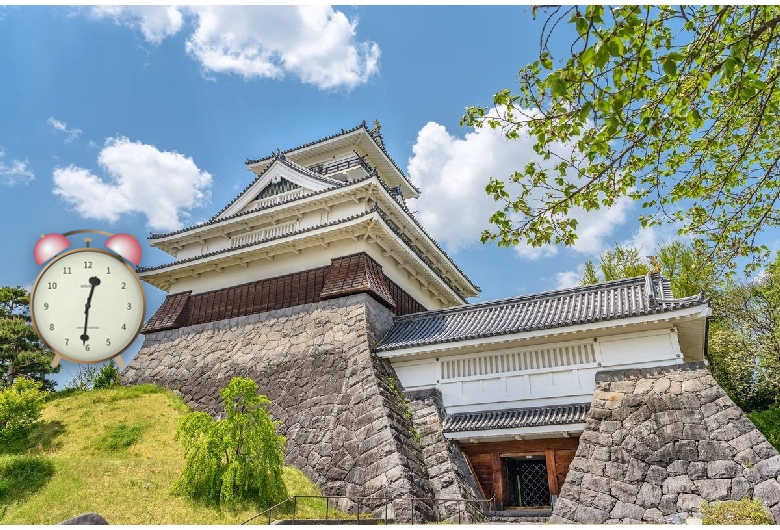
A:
12 h 31 min
